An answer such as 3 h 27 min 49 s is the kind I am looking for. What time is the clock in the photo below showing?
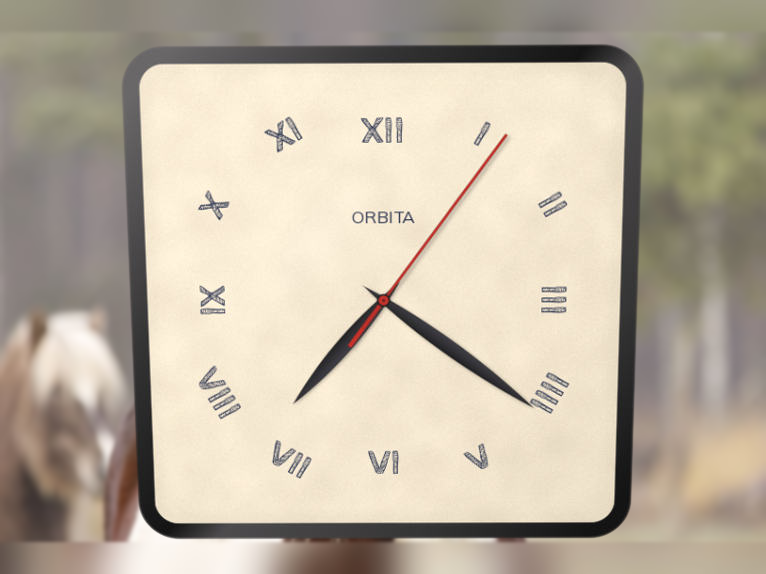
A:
7 h 21 min 06 s
